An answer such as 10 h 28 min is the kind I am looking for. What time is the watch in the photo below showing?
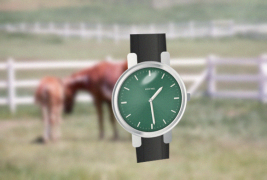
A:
1 h 29 min
